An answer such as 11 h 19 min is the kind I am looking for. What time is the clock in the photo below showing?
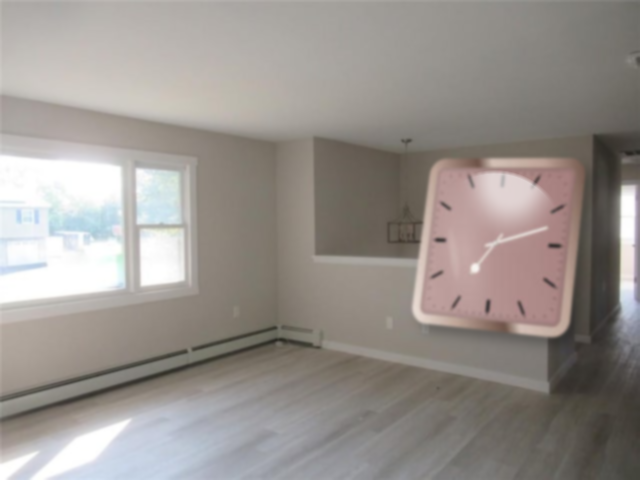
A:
7 h 12 min
